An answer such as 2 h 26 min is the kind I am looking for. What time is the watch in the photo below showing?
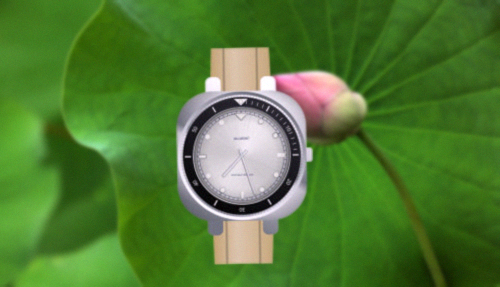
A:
7 h 27 min
